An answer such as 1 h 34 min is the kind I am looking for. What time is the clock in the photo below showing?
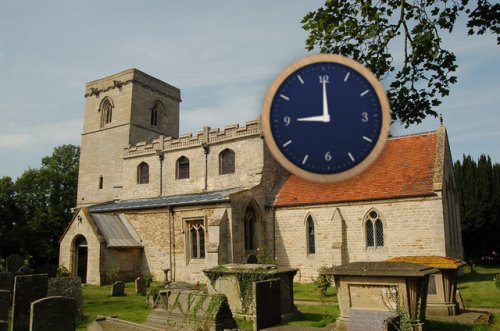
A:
9 h 00 min
